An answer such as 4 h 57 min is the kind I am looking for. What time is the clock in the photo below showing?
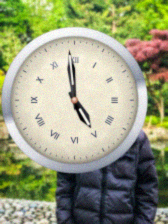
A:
4 h 59 min
